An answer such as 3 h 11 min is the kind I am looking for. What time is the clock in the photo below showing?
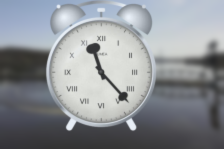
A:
11 h 23 min
